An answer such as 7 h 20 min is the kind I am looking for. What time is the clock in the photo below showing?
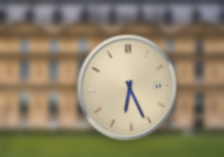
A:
6 h 26 min
